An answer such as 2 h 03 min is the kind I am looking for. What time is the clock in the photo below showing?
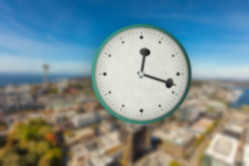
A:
12 h 18 min
